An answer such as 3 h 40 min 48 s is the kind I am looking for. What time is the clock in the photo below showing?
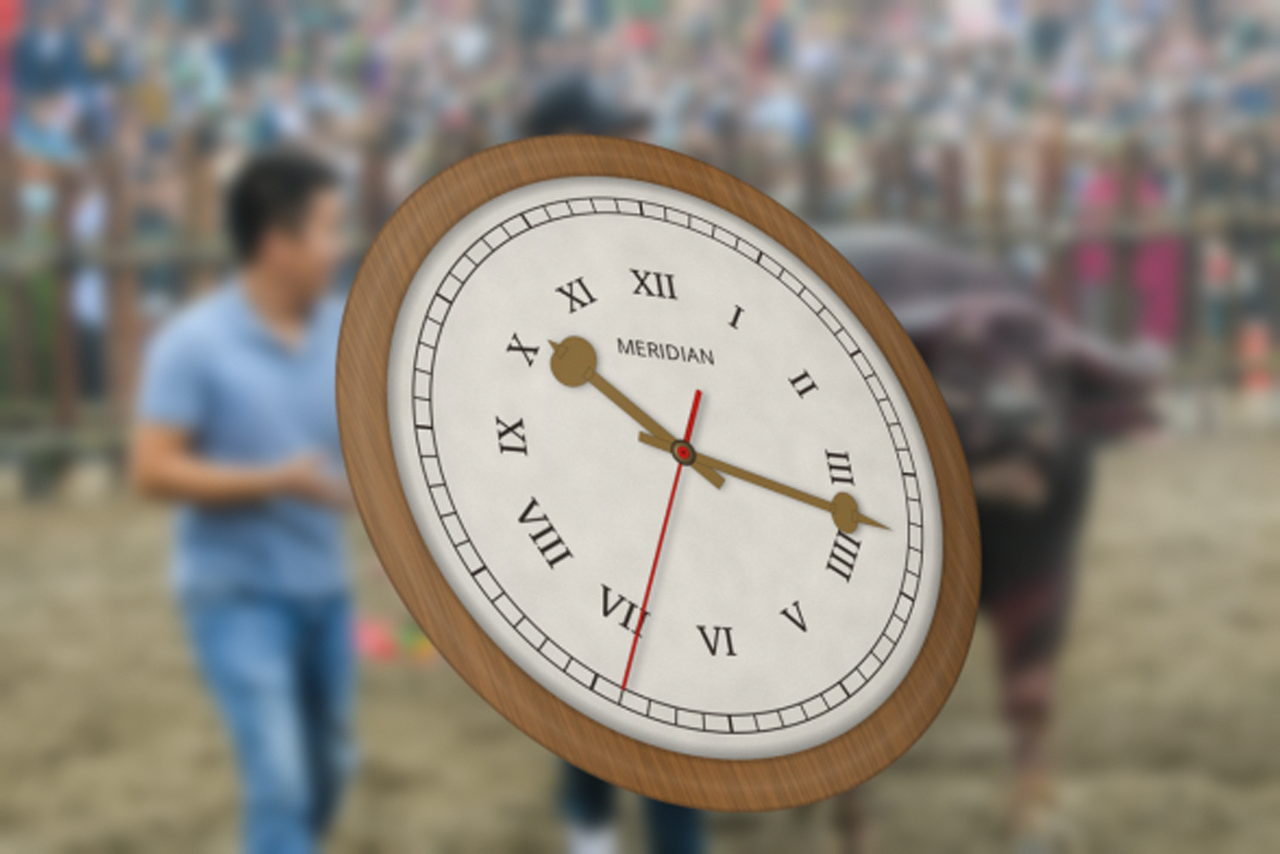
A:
10 h 17 min 34 s
